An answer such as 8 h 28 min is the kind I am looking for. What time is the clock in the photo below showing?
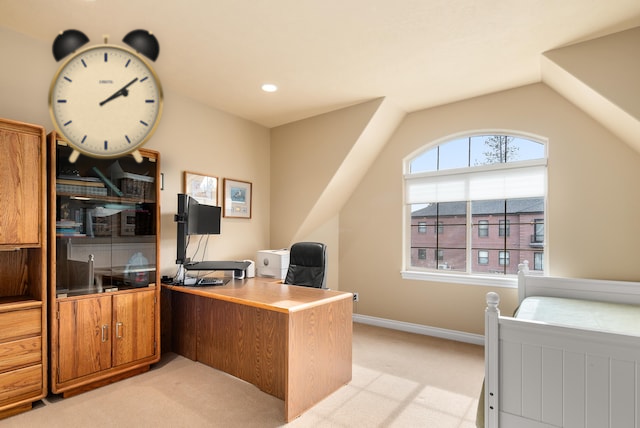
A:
2 h 09 min
